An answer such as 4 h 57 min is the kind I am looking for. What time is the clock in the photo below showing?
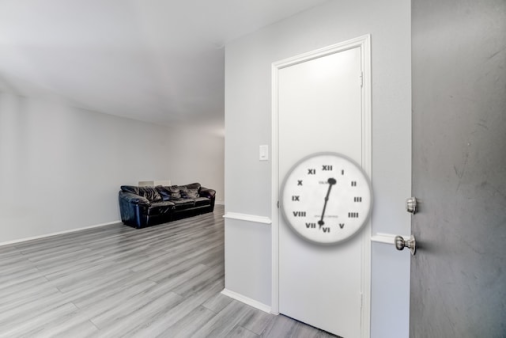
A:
12 h 32 min
